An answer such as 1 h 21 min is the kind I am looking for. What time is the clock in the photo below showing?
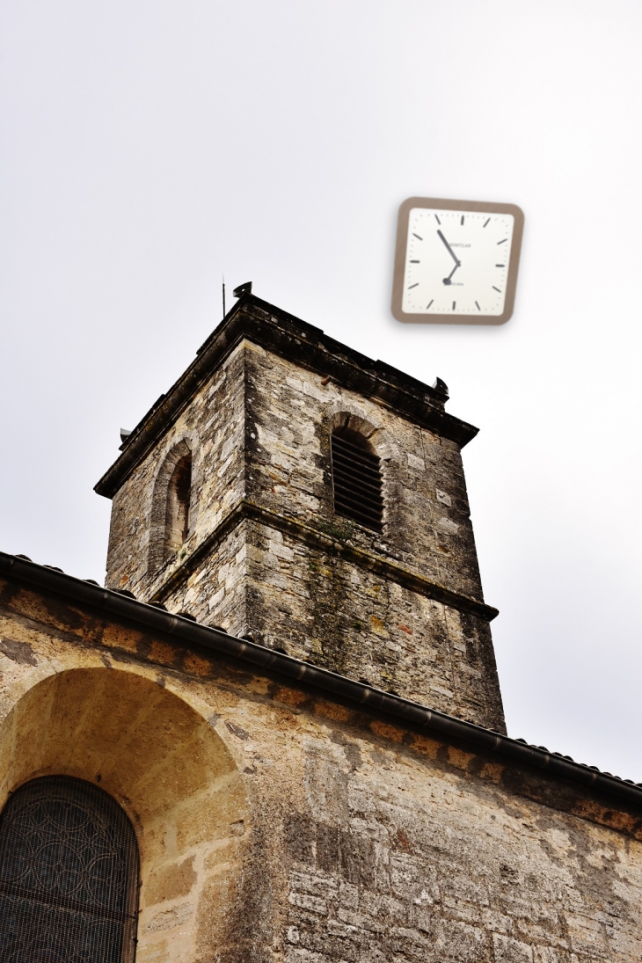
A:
6 h 54 min
